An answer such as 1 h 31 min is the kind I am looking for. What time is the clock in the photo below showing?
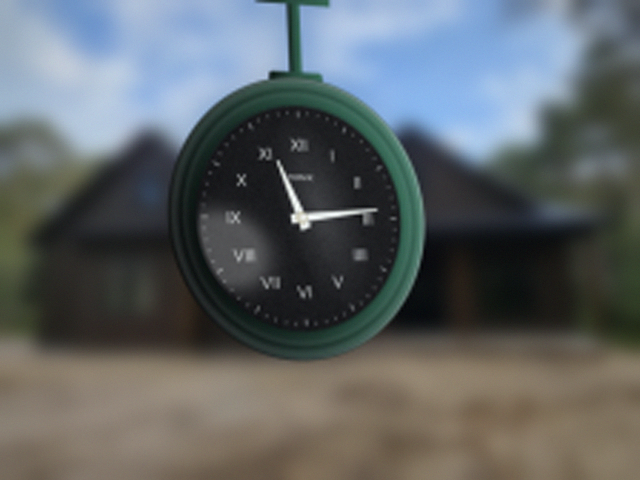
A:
11 h 14 min
